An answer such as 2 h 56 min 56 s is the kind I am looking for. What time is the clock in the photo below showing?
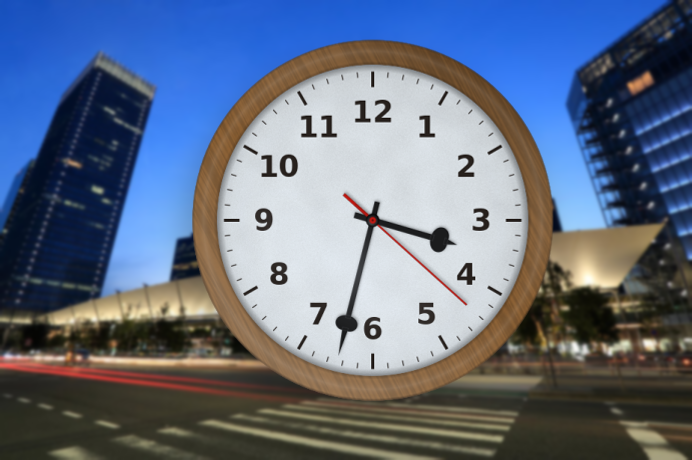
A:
3 h 32 min 22 s
